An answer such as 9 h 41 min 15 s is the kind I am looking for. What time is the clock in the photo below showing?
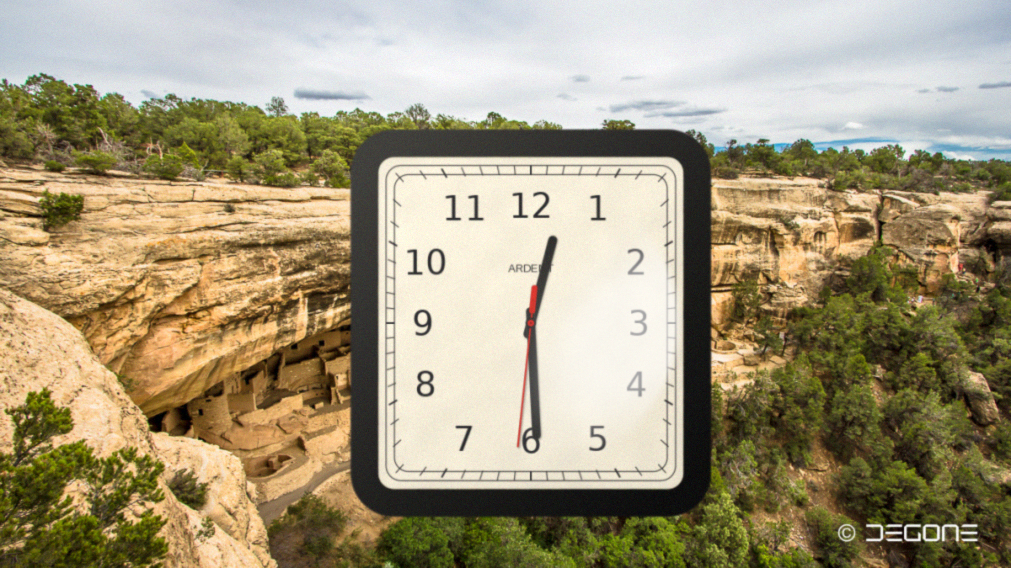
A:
12 h 29 min 31 s
